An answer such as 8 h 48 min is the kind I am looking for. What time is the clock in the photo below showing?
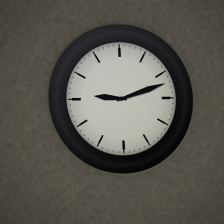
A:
9 h 12 min
